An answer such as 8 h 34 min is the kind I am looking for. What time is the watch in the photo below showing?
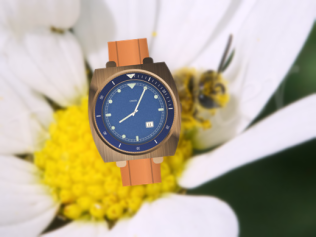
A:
8 h 05 min
